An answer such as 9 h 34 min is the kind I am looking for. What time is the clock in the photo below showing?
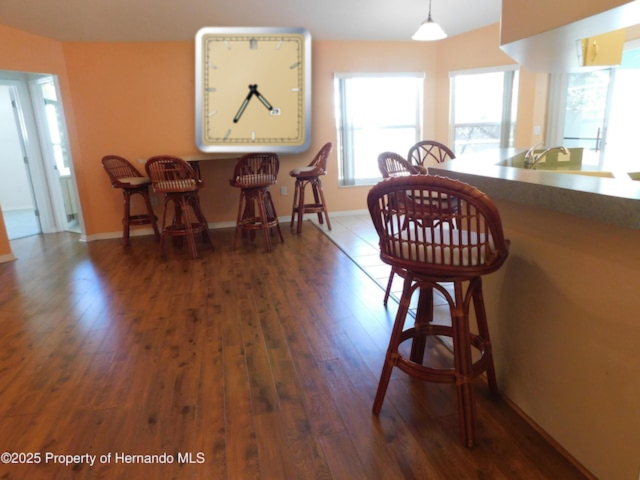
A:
4 h 35 min
